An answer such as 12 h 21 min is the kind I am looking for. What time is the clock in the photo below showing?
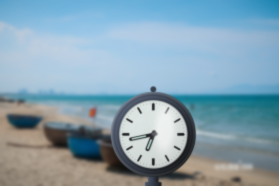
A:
6 h 43 min
